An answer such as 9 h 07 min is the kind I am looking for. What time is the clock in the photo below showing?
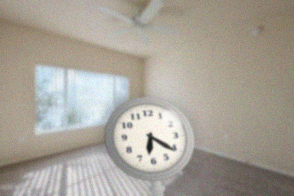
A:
6 h 21 min
